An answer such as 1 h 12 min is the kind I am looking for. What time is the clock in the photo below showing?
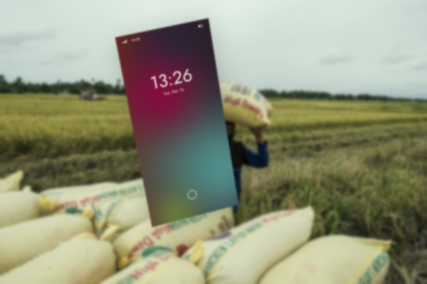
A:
13 h 26 min
